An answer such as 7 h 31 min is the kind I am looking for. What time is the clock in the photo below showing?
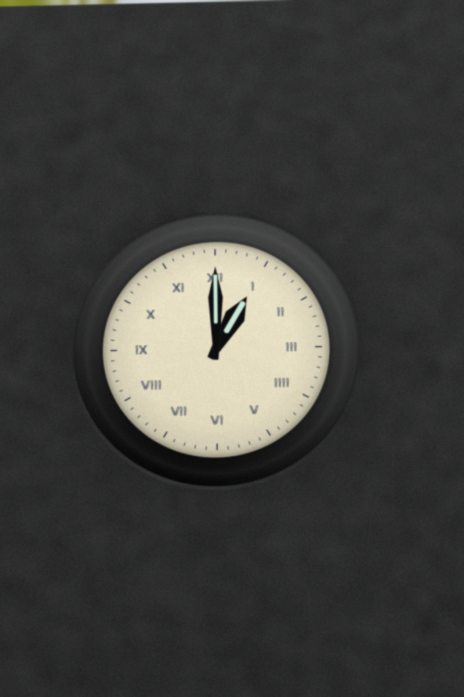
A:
1 h 00 min
